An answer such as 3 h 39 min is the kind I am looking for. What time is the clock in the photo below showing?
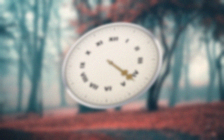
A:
4 h 22 min
